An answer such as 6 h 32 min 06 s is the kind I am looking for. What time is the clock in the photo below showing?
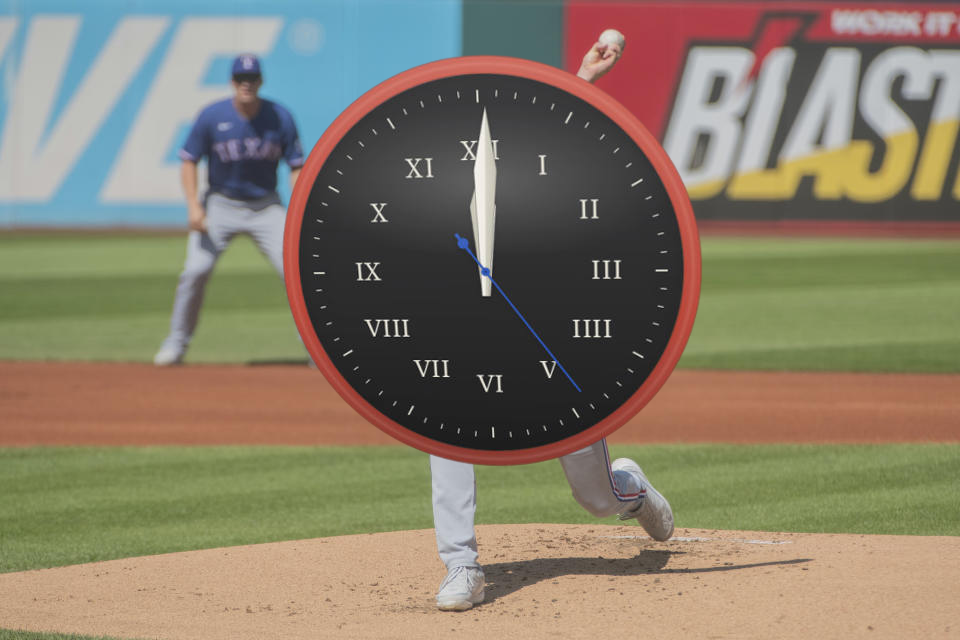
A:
12 h 00 min 24 s
